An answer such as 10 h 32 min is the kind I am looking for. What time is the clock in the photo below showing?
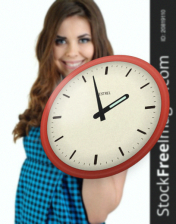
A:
1 h 57 min
